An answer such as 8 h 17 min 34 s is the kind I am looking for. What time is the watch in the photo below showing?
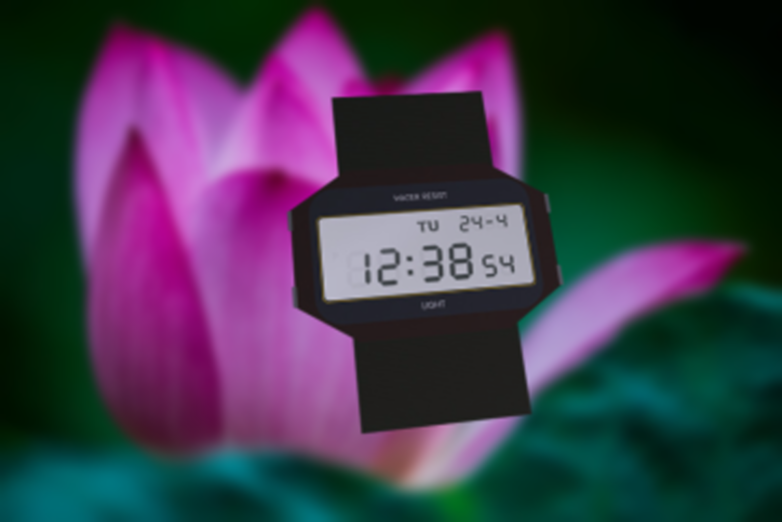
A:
12 h 38 min 54 s
